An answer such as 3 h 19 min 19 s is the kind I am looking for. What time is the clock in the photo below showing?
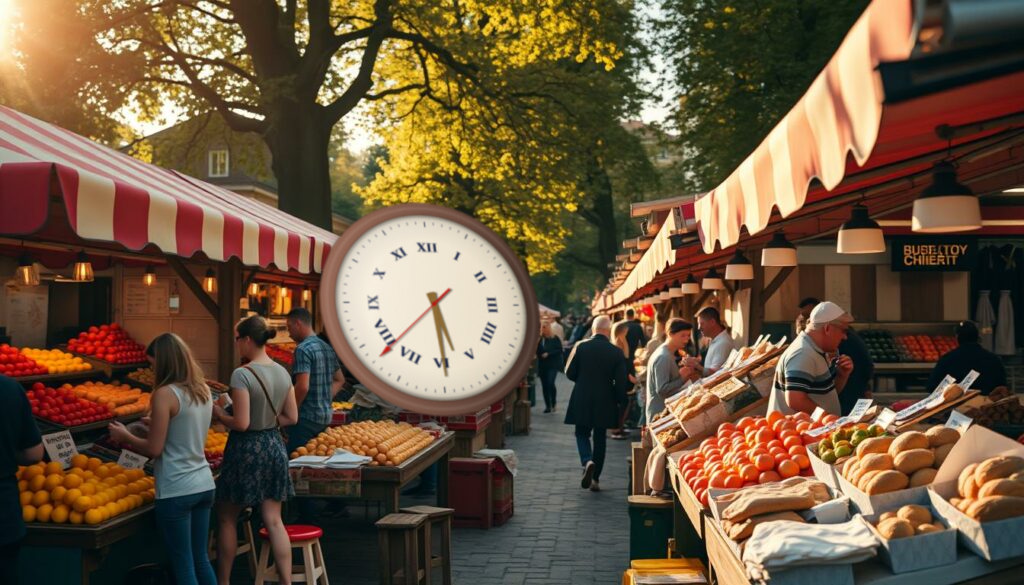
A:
5 h 29 min 38 s
